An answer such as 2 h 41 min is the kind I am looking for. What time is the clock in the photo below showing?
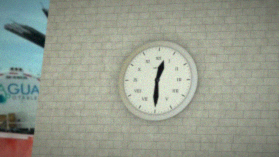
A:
12 h 30 min
